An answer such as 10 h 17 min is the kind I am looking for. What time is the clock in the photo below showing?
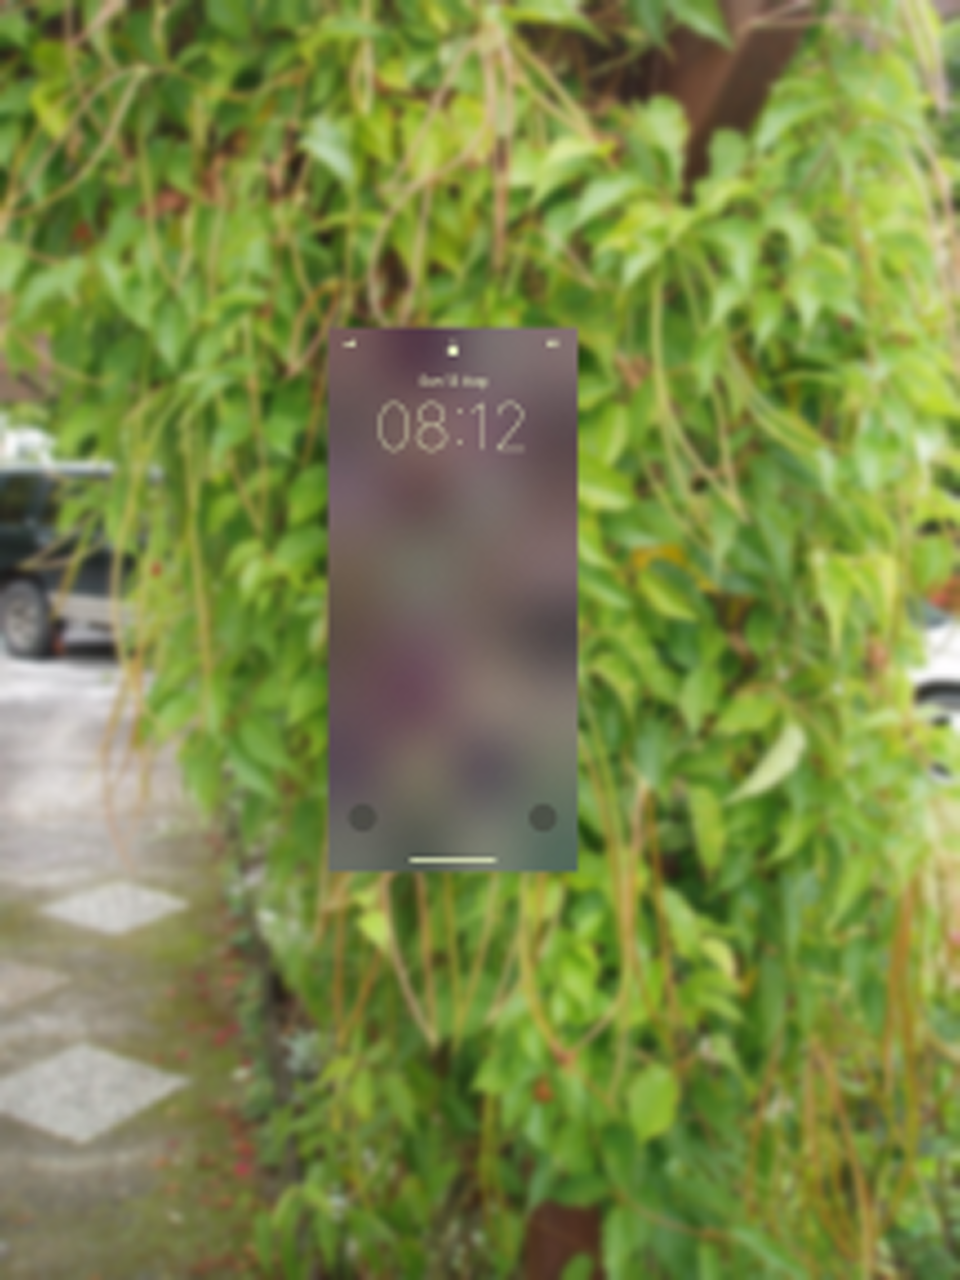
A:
8 h 12 min
